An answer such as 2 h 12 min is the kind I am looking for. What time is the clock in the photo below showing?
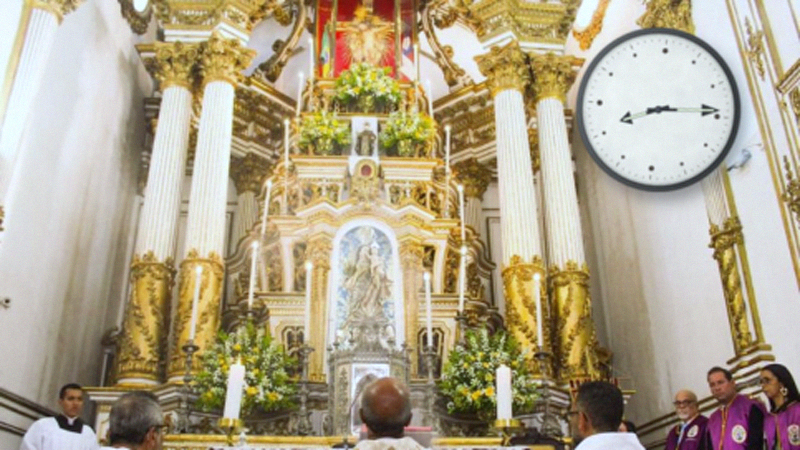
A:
8 h 14 min
